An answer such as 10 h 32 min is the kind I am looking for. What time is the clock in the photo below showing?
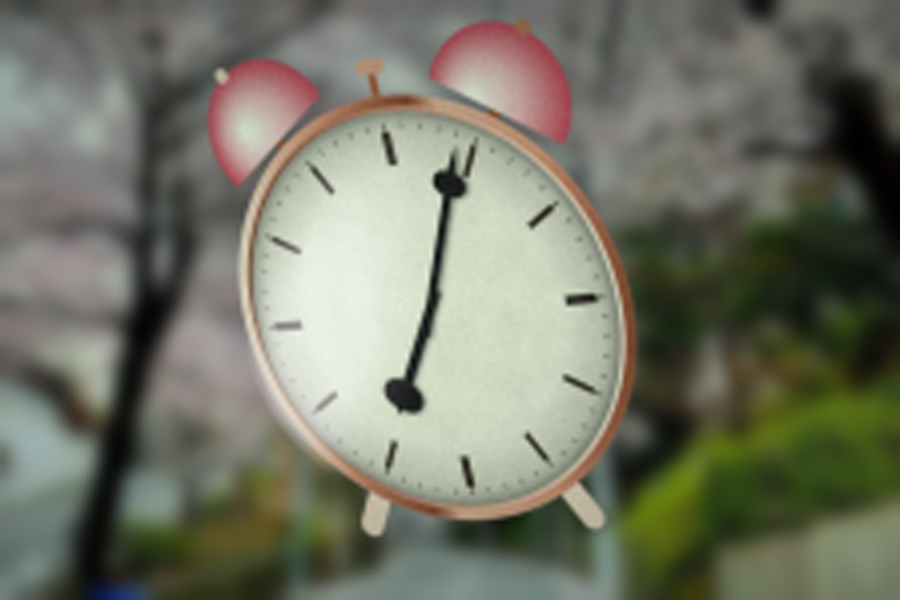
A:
7 h 04 min
